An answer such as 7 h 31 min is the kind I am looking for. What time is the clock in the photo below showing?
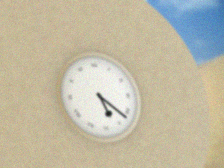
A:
5 h 22 min
